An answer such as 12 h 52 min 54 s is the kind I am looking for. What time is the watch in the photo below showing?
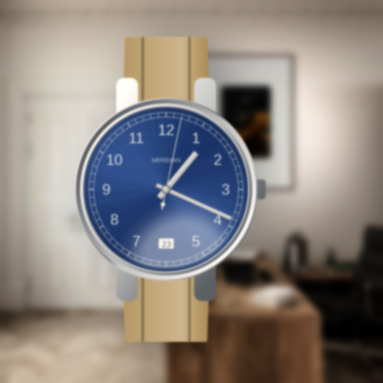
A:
1 h 19 min 02 s
